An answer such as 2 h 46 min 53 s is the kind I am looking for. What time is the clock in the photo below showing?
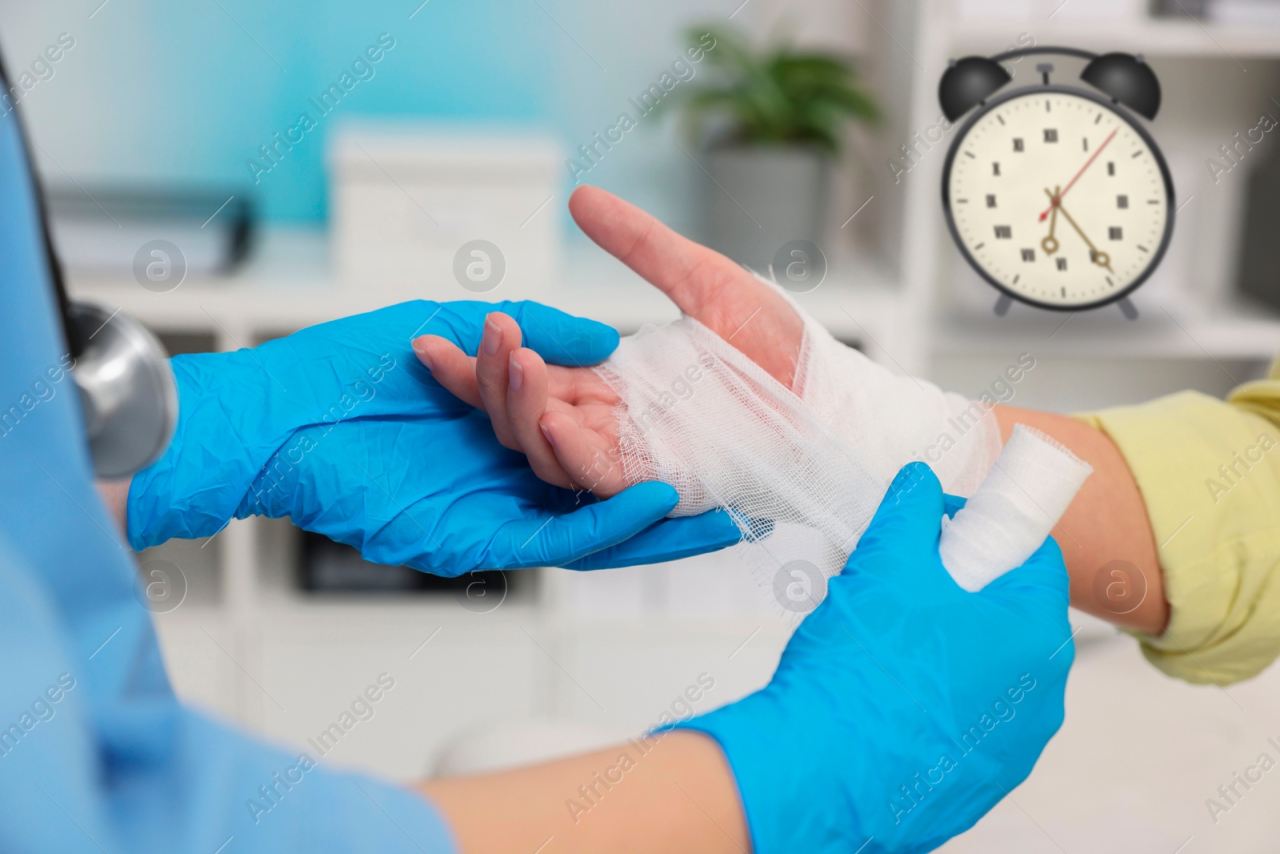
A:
6 h 24 min 07 s
